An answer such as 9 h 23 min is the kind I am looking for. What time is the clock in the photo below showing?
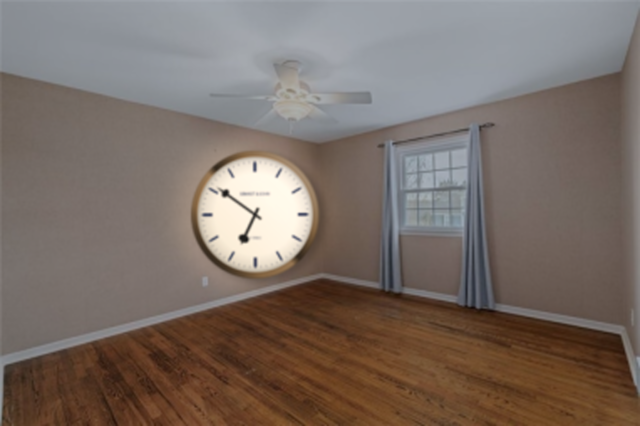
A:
6 h 51 min
